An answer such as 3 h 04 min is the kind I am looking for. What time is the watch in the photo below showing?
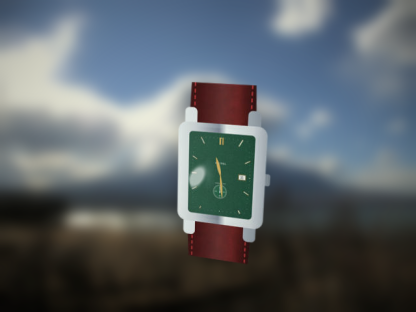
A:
11 h 29 min
